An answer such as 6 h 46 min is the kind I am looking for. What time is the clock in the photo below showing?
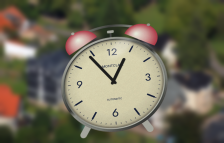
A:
12 h 54 min
